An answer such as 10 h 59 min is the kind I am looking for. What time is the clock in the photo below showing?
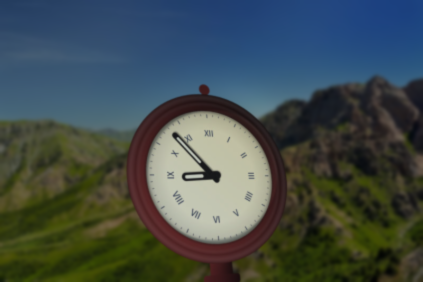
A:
8 h 53 min
